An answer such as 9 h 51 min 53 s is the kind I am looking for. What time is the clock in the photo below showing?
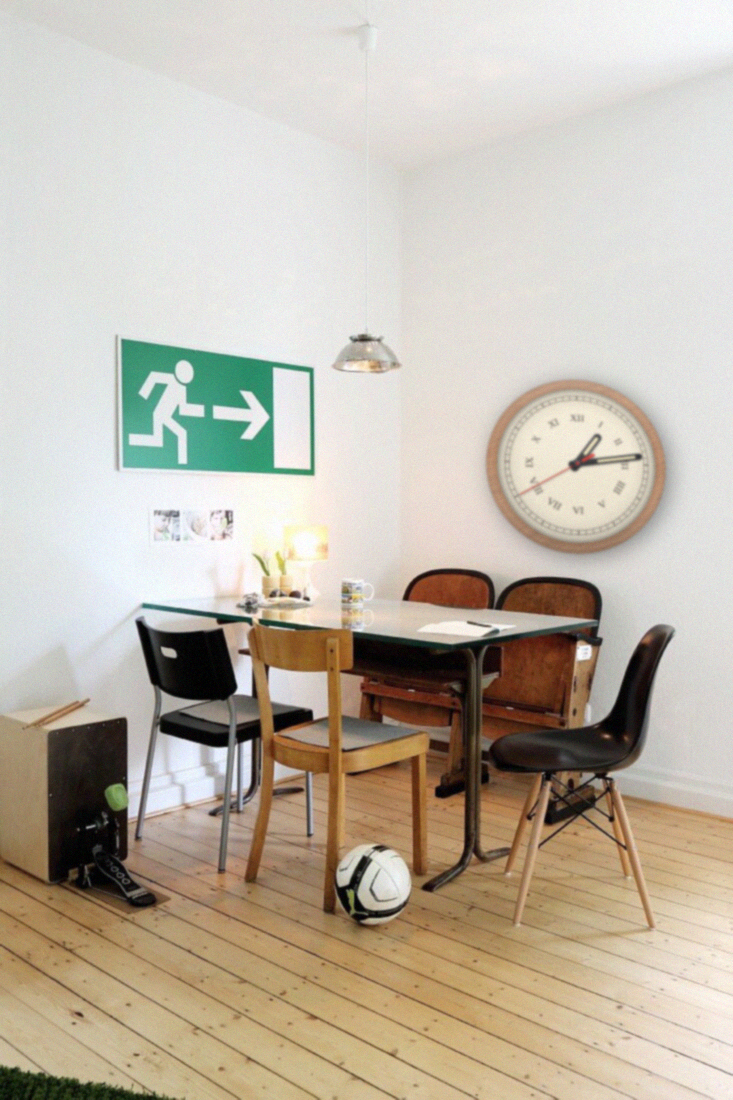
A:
1 h 13 min 40 s
